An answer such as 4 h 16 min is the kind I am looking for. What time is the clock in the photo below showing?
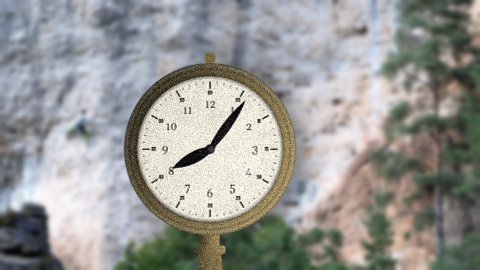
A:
8 h 06 min
